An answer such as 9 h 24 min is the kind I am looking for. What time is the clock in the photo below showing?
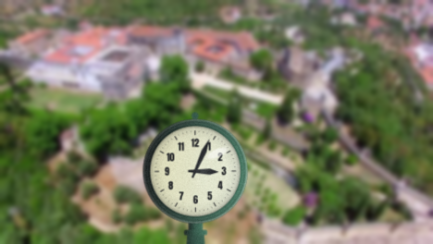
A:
3 h 04 min
